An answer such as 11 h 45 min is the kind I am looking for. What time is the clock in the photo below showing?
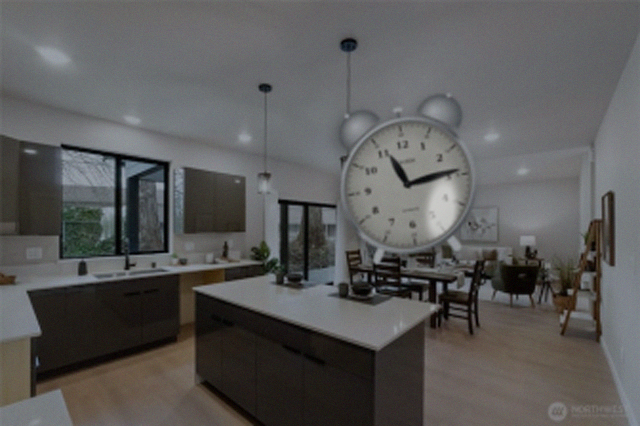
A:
11 h 14 min
